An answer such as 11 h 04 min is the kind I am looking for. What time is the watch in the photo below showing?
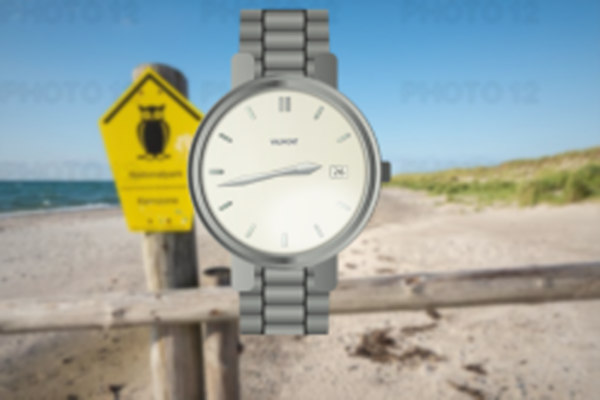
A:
2 h 43 min
